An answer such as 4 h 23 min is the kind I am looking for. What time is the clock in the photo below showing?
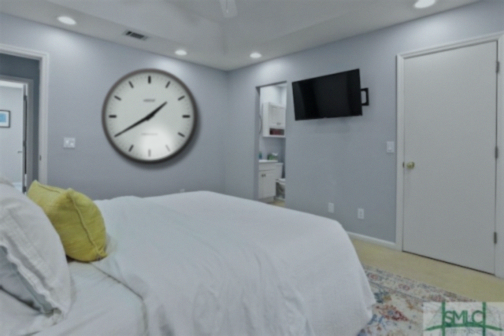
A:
1 h 40 min
